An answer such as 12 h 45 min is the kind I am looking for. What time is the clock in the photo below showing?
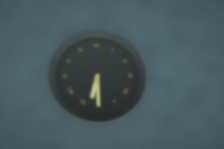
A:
6 h 30 min
